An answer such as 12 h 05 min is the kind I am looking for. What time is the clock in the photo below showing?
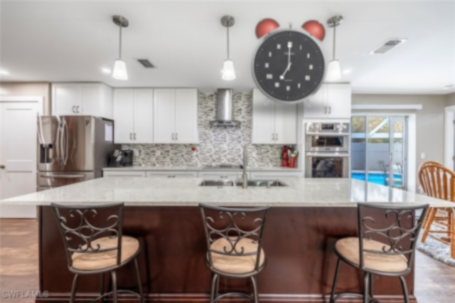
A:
7 h 00 min
